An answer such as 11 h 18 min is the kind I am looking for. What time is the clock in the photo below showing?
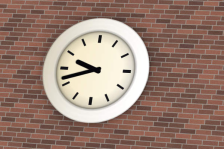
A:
9 h 42 min
